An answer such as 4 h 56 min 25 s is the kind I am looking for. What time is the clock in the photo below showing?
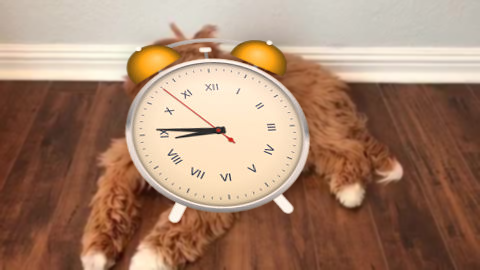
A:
8 h 45 min 53 s
